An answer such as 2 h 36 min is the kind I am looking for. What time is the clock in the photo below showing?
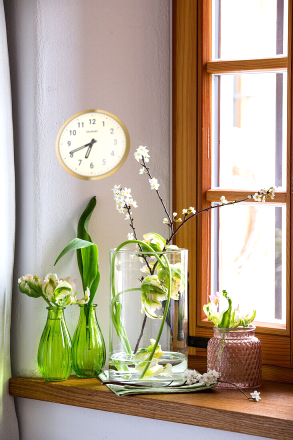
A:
6 h 41 min
